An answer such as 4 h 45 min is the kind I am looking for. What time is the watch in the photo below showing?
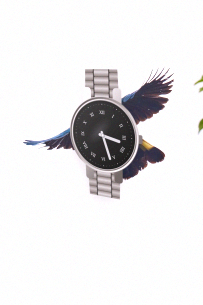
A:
3 h 27 min
